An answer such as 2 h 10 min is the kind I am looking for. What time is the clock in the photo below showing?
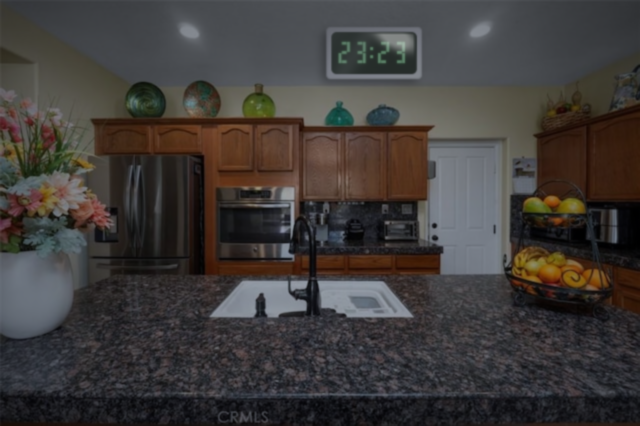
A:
23 h 23 min
